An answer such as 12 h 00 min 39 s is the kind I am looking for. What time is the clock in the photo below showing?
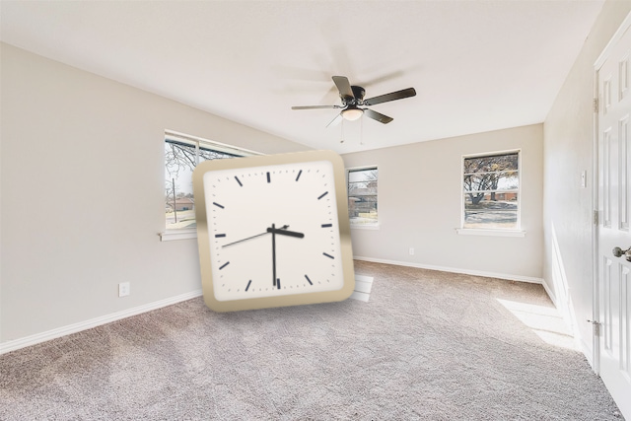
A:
3 h 30 min 43 s
